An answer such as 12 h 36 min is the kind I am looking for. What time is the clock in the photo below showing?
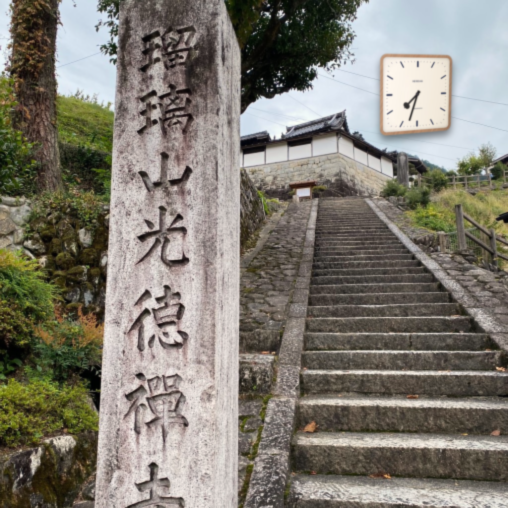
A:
7 h 33 min
